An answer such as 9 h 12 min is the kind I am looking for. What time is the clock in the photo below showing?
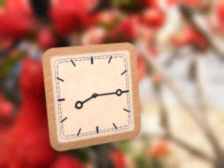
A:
8 h 15 min
